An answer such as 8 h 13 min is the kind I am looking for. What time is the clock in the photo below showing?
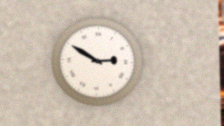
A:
2 h 50 min
